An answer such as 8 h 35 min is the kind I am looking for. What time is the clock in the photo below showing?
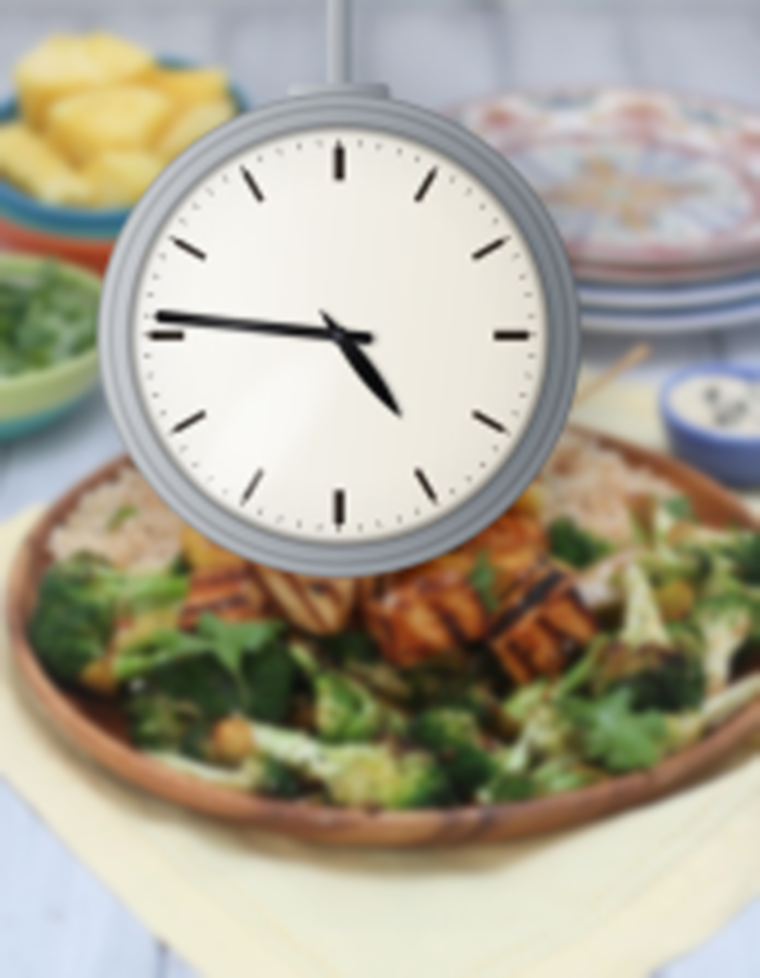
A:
4 h 46 min
